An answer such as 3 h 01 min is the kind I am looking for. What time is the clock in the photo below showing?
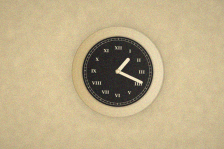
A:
1 h 19 min
